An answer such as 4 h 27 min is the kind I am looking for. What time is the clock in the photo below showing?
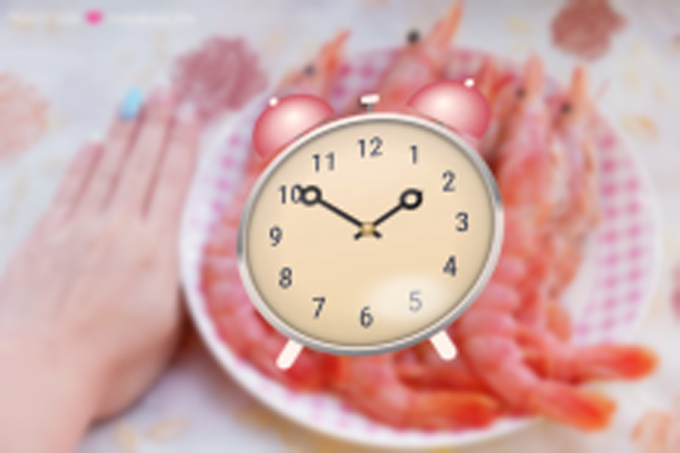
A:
1 h 51 min
